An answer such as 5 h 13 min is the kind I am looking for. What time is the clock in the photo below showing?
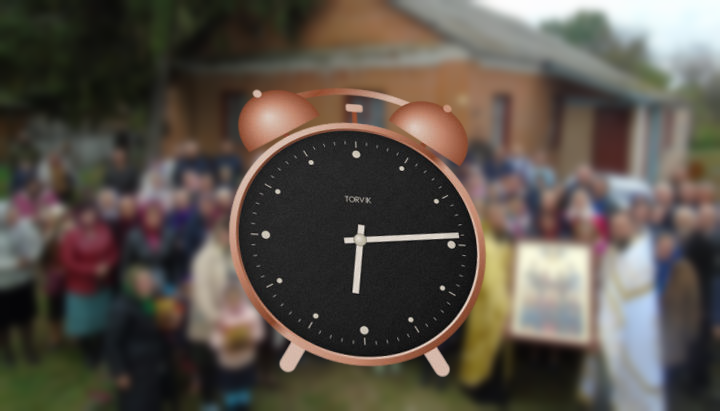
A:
6 h 14 min
